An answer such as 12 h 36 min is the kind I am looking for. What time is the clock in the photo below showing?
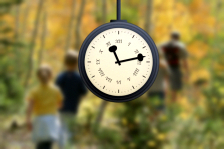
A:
11 h 13 min
